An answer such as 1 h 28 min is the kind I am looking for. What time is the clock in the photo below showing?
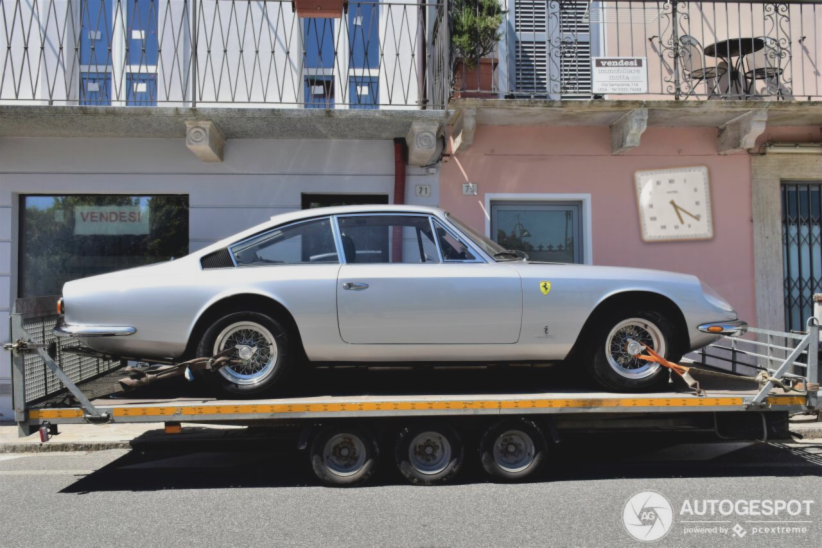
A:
5 h 21 min
